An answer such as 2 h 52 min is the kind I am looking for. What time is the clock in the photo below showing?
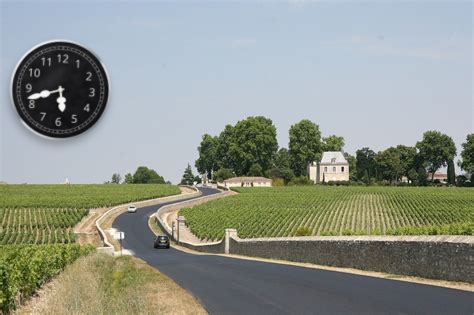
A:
5 h 42 min
